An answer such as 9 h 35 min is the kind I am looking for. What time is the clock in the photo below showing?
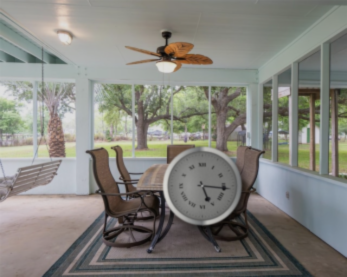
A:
5 h 16 min
